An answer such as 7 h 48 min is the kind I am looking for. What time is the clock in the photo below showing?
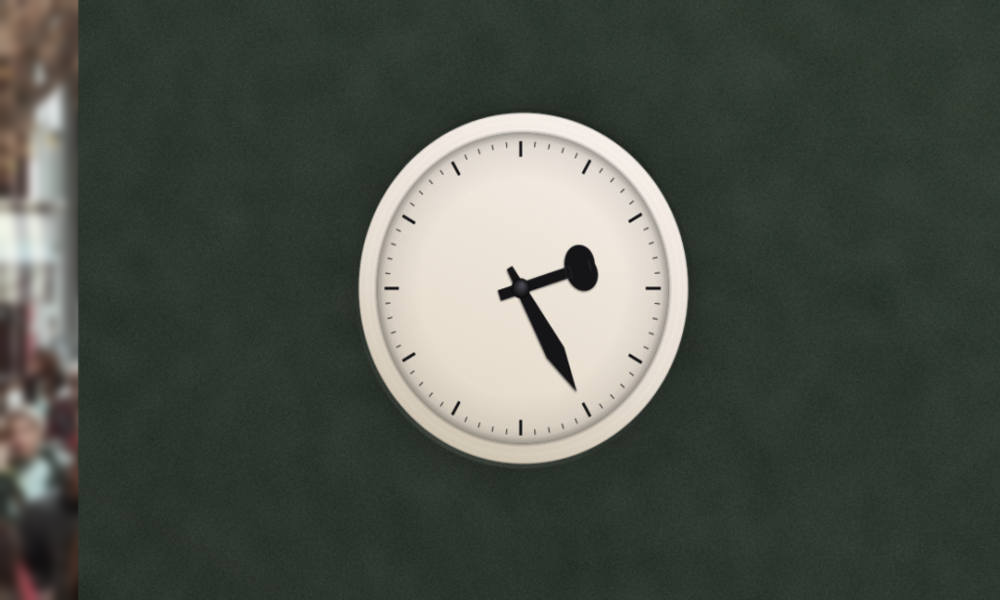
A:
2 h 25 min
